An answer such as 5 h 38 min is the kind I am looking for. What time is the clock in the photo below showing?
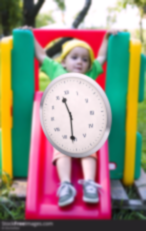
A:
11 h 31 min
